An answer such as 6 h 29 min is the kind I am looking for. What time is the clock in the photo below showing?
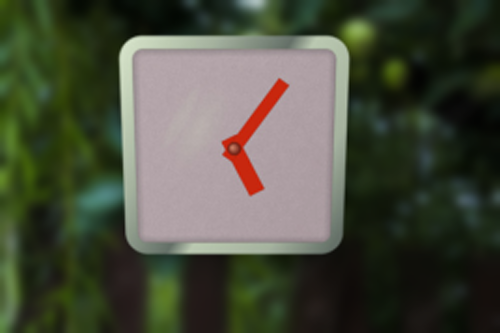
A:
5 h 06 min
